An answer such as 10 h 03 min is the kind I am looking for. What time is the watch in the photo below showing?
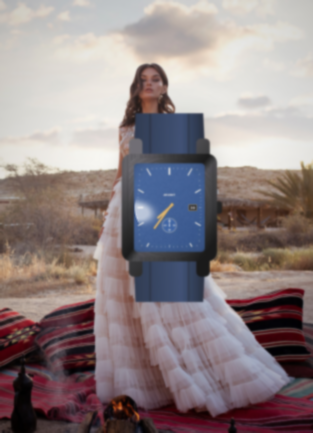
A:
7 h 36 min
